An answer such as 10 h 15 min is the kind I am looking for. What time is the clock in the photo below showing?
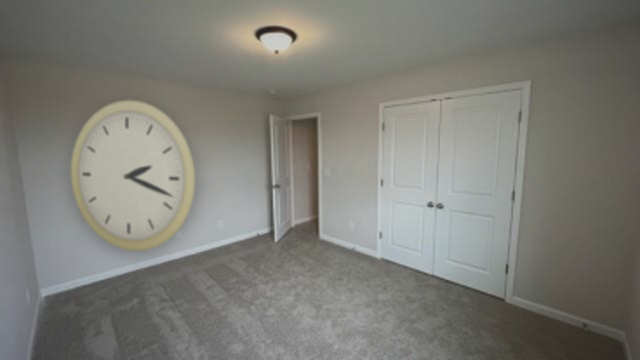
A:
2 h 18 min
